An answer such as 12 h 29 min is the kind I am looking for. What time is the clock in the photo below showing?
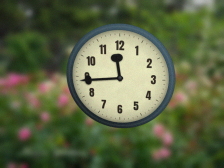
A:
11 h 44 min
